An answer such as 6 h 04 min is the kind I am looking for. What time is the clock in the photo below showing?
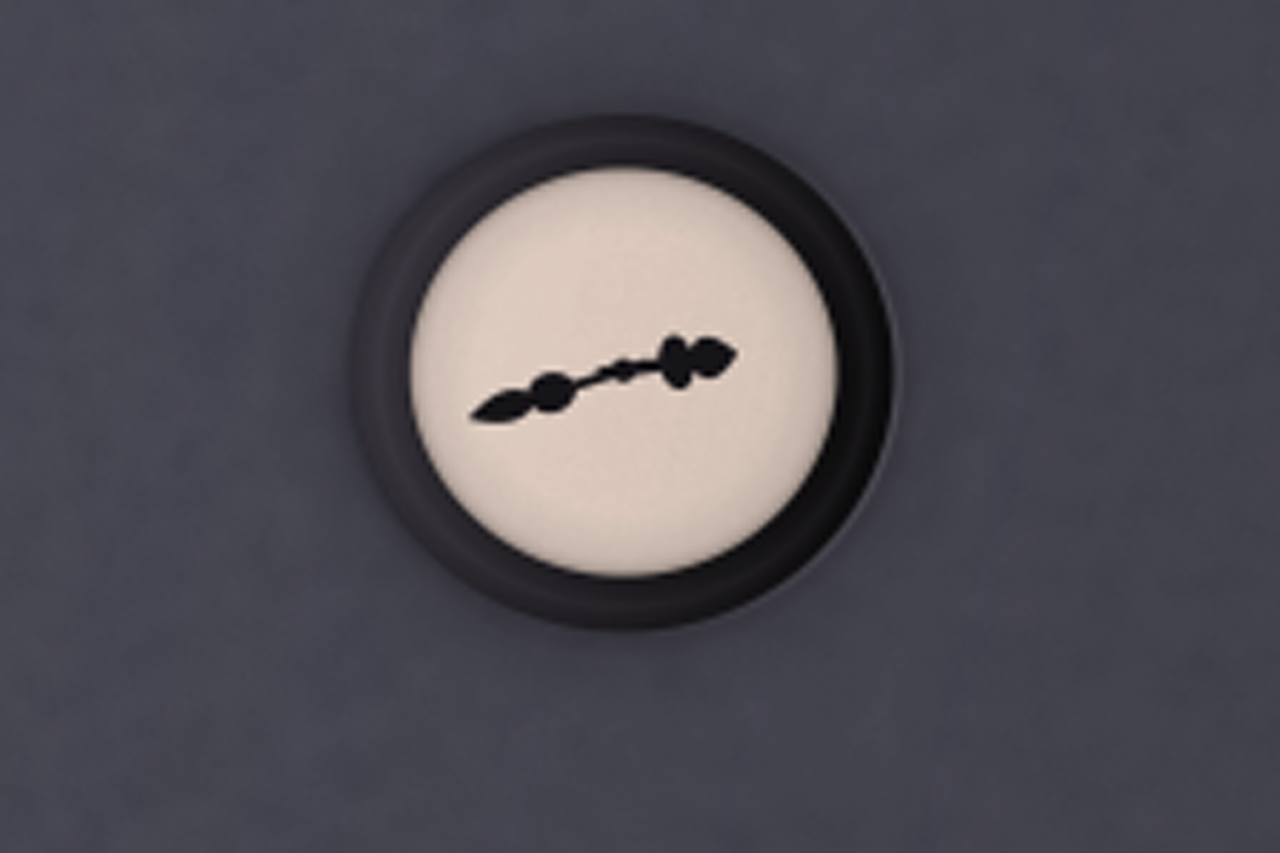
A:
2 h 42 min
